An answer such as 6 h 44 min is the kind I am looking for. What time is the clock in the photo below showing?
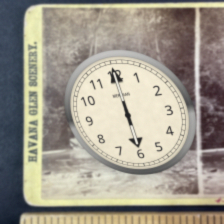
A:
6 h 00 min
